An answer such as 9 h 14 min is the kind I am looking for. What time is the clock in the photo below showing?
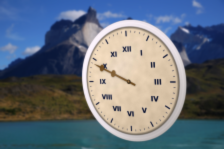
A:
9 h 49 min
